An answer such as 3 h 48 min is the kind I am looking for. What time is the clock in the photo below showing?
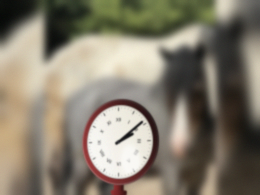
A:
2 h 09 min
